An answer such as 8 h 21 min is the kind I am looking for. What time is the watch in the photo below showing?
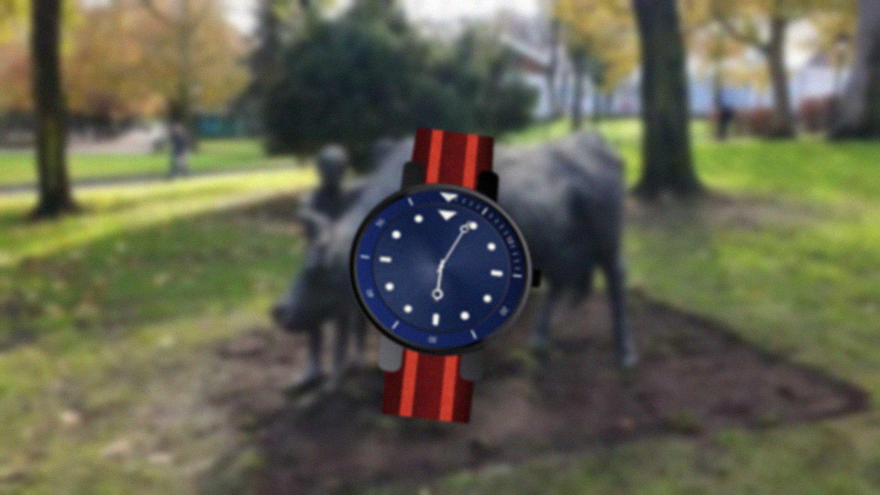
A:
6 h 04 min
